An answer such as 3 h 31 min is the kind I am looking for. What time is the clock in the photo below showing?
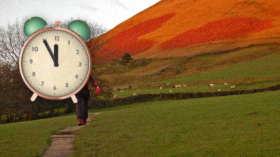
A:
11 h 55 min
